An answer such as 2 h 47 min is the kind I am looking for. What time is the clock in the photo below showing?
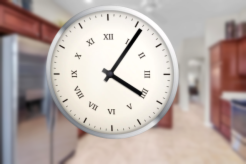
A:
4 h 06 min
